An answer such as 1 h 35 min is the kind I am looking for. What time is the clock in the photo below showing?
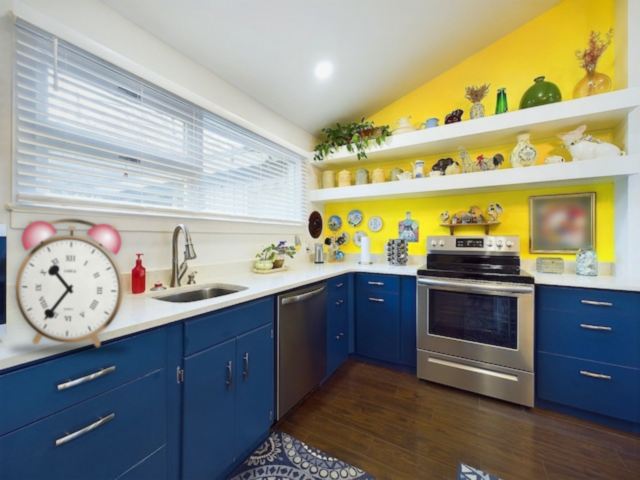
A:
10 h 36 min
